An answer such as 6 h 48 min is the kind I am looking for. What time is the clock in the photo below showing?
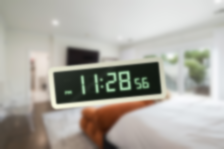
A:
11 h 28 min
